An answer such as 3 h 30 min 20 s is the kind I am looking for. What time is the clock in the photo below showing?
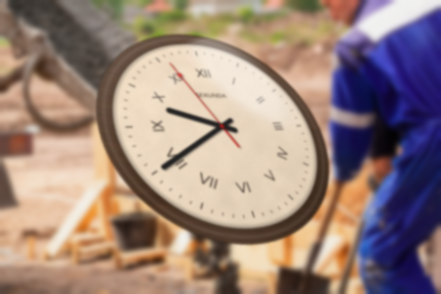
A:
9 h 39 min 56 s
